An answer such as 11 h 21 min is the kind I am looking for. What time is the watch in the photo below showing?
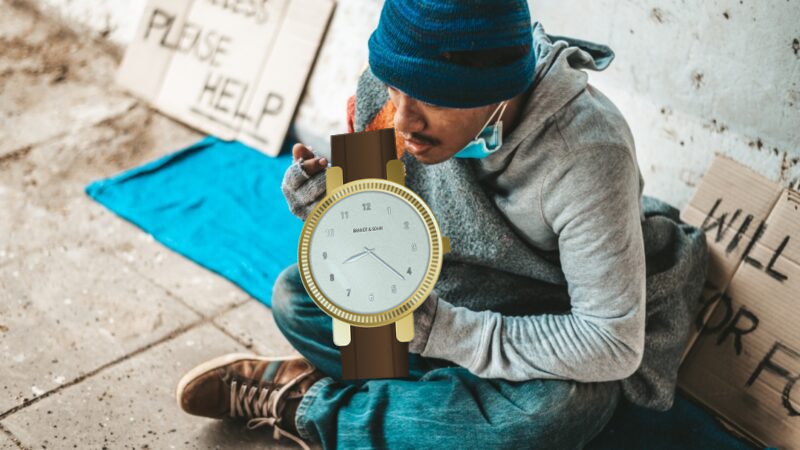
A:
8 h 22 min
